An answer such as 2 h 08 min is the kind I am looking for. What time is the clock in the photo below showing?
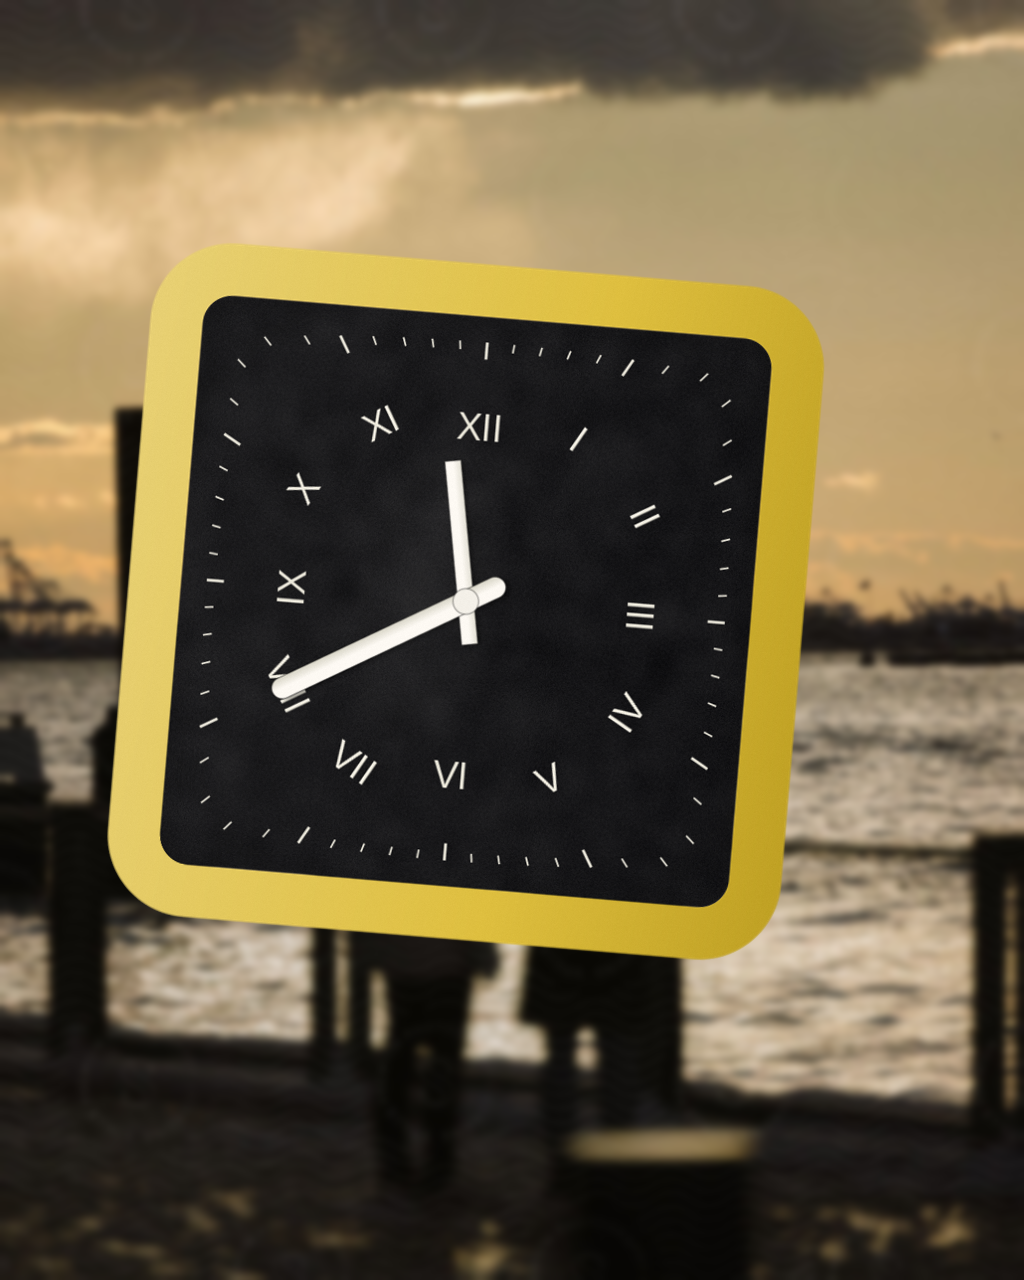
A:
11 h 40 min
